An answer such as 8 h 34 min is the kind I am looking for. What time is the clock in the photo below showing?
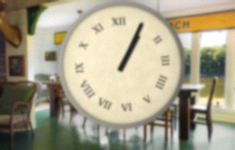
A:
1 h 05 min
